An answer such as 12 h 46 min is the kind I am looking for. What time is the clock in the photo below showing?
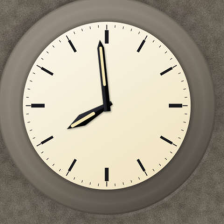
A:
7 h 59 min
